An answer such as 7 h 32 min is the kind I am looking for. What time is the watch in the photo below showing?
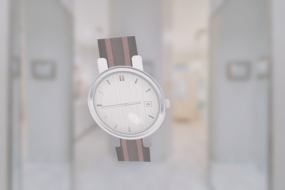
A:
2 h 44 min
